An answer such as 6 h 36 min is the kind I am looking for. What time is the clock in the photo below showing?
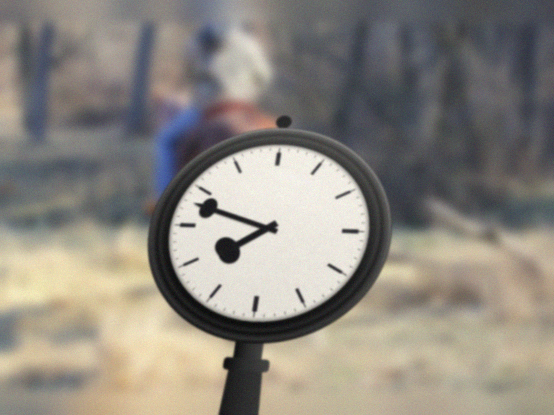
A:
7 h 48 min
